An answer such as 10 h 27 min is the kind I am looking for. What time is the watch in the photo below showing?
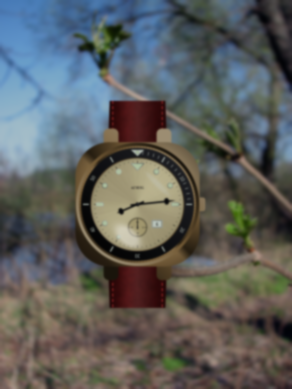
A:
8 h 14 min
